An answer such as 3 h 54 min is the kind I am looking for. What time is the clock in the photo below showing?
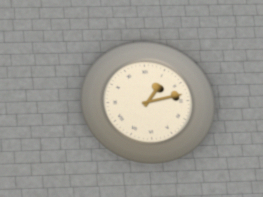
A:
1 h 13 min
